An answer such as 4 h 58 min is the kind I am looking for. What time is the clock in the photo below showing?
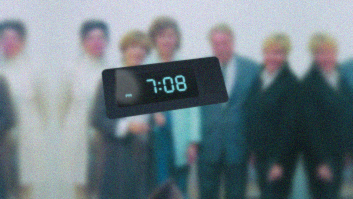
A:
7 h 08 min
